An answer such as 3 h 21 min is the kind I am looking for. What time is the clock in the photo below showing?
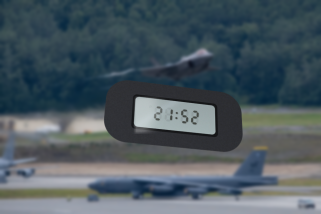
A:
21 h 52 min
